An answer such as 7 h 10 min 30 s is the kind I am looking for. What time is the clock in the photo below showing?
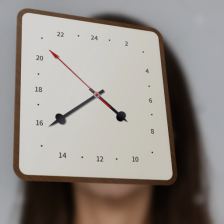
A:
8 h 38 min 52 s
